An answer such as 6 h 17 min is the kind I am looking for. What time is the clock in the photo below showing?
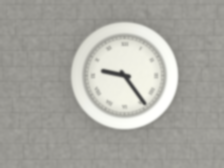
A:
9 h 24 min
